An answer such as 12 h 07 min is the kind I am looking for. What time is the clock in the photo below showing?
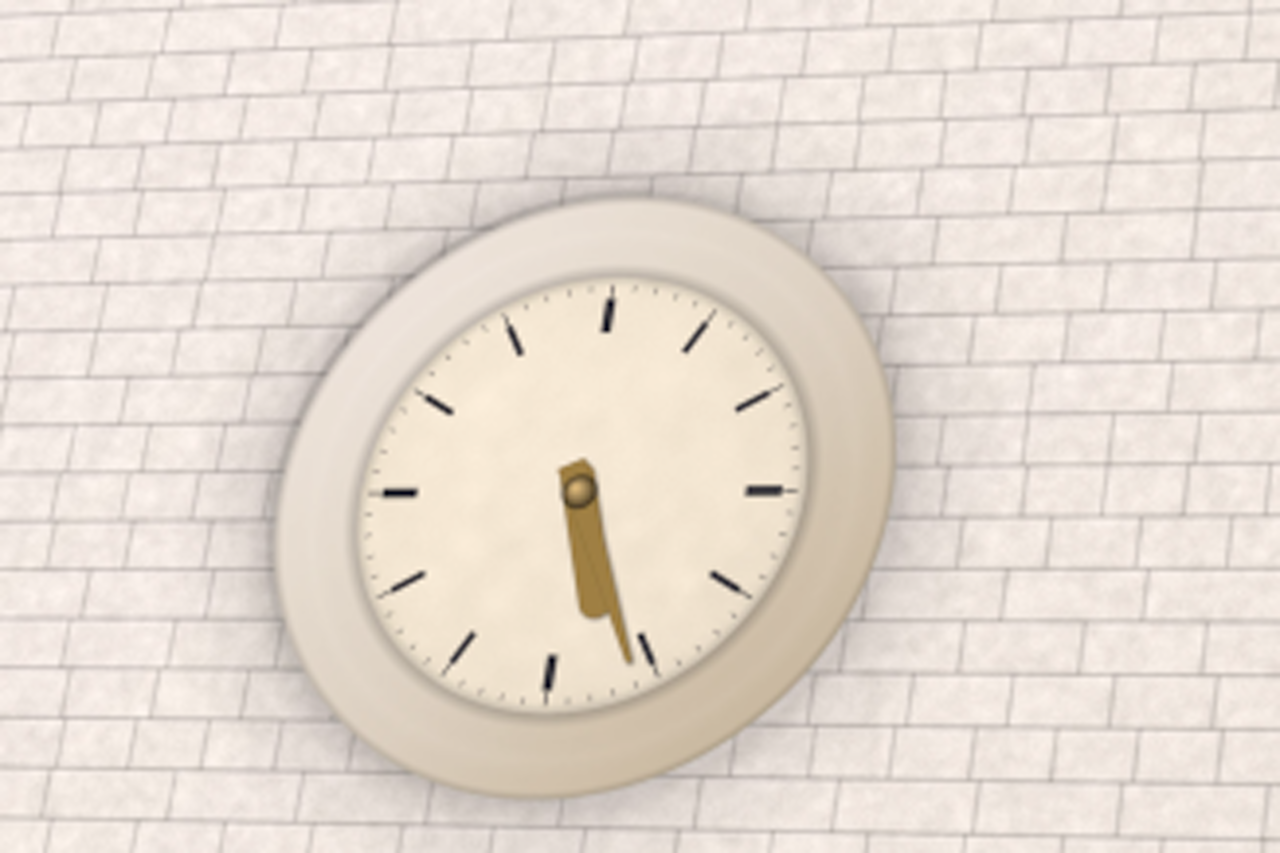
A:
5 h 26 min
